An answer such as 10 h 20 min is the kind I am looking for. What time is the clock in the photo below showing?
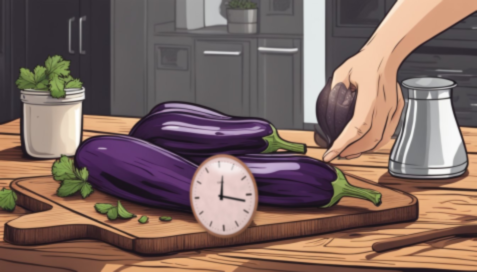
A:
12 h 17 min
